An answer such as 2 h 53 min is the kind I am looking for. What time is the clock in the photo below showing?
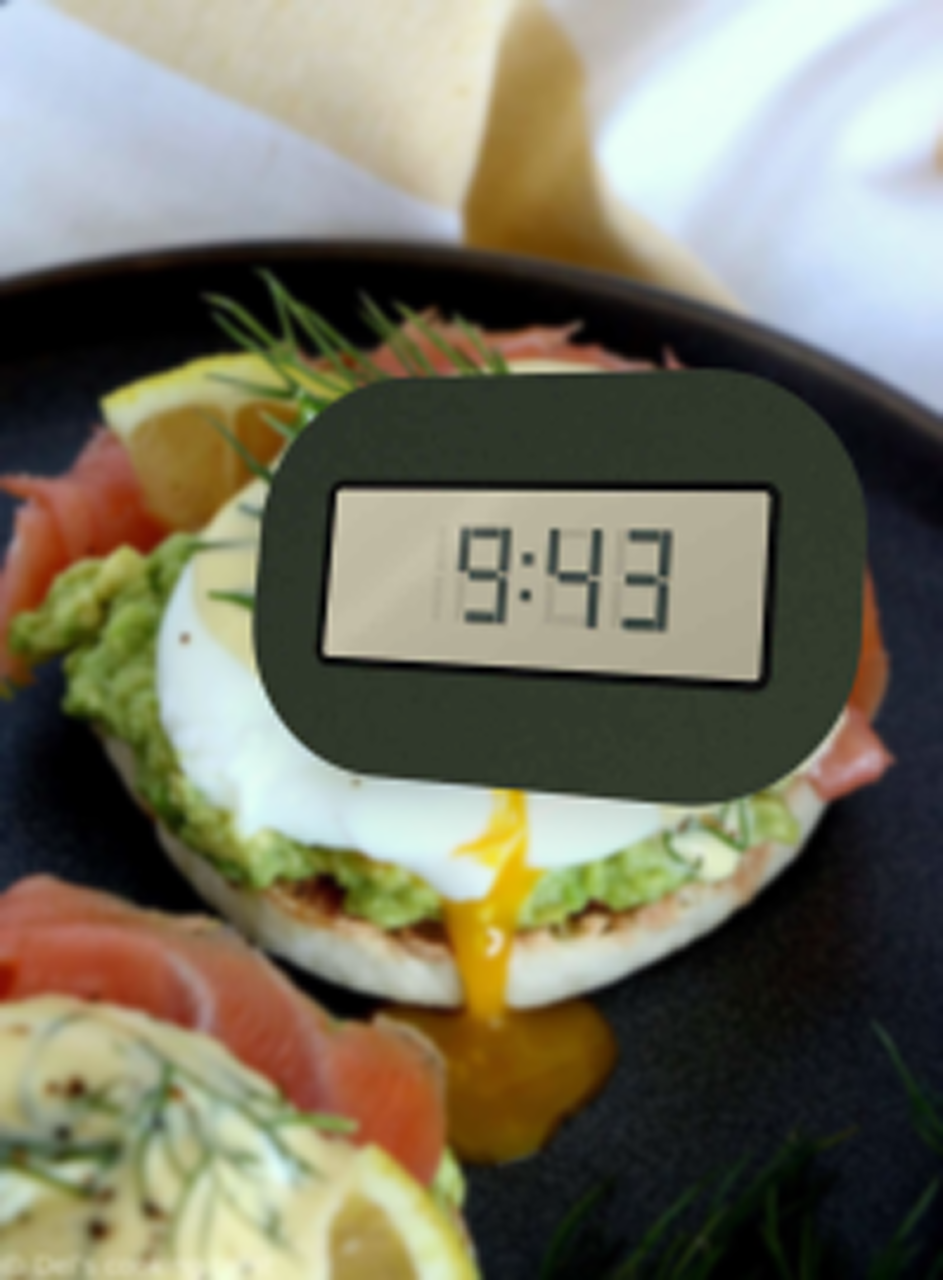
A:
9 h 43 min
